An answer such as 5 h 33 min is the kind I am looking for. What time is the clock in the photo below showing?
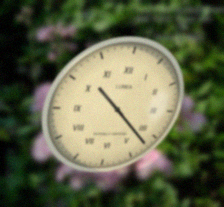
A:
10 h 22 min
